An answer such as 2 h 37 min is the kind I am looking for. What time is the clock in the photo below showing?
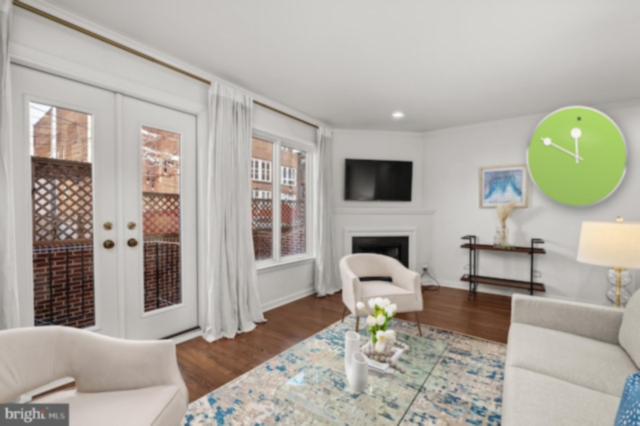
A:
11 h 49 min
